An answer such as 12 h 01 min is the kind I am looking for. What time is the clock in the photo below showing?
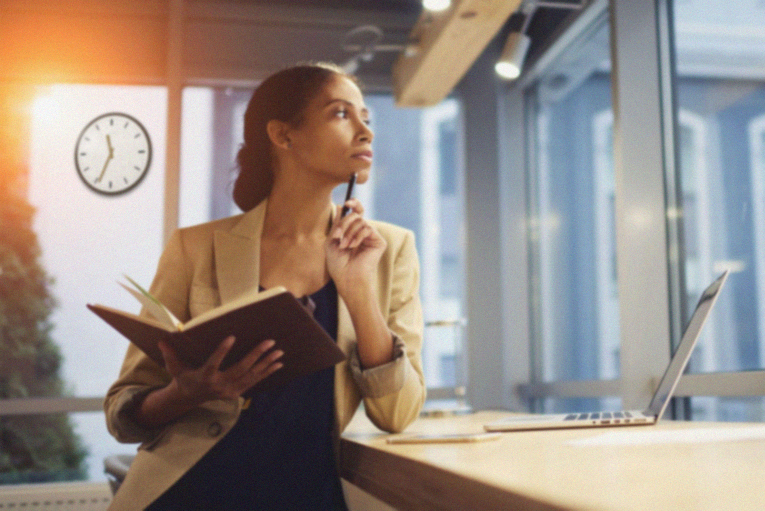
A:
11 h 34 min
